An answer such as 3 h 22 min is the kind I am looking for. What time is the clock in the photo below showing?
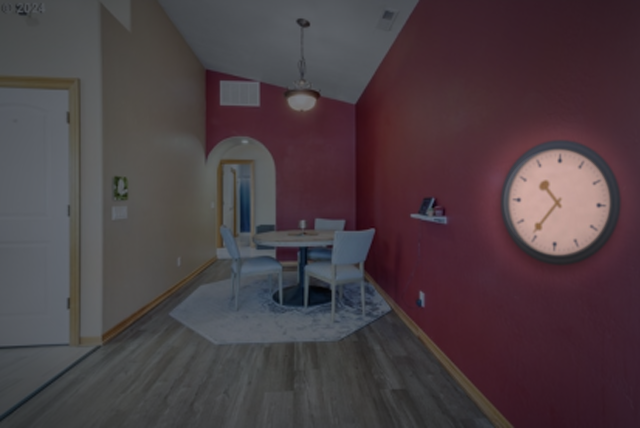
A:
10 h 36 min
